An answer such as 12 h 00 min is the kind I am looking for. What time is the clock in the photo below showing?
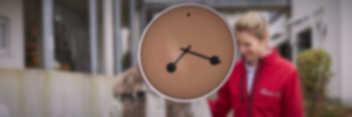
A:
7 h 18 min
